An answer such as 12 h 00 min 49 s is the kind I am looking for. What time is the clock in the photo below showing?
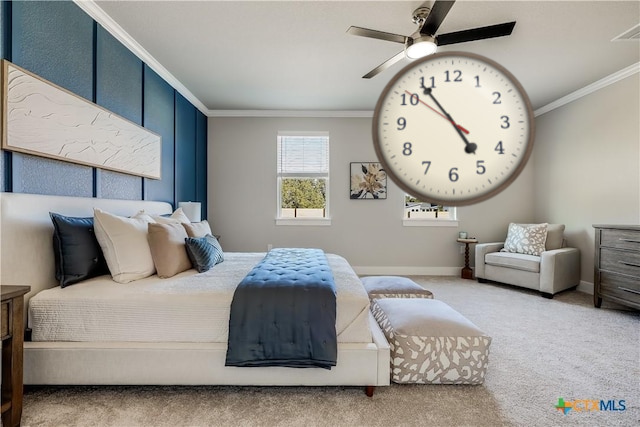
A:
4 h 53 min 51 s
